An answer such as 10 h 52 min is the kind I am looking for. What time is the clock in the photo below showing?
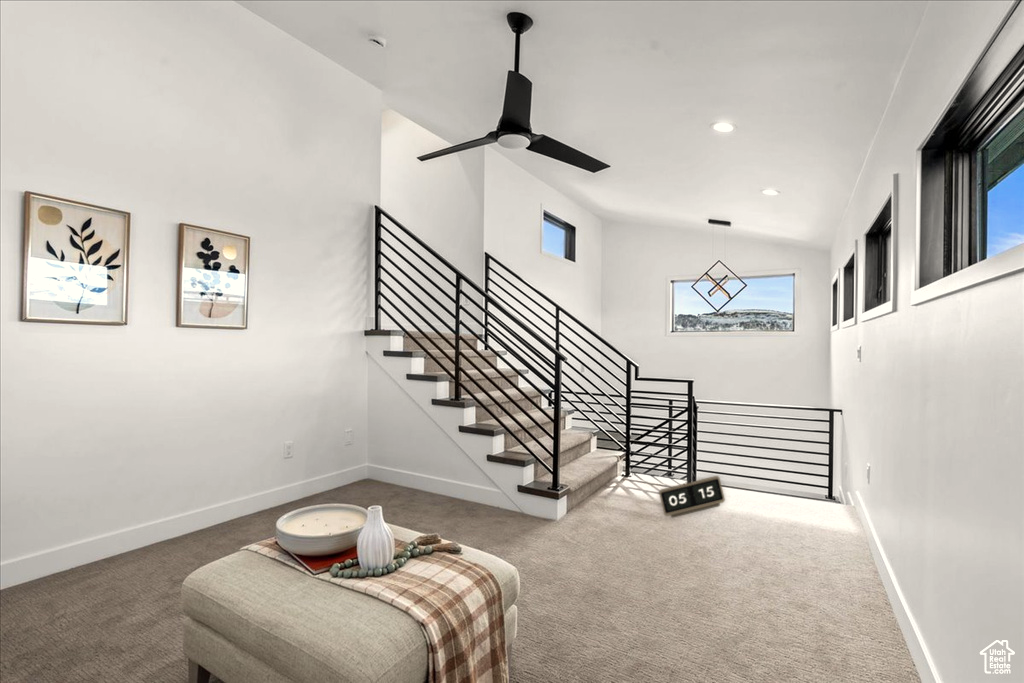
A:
5 h 15 min
